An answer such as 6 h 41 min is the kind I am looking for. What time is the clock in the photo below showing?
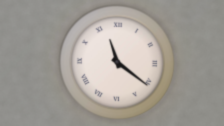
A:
11 h 21 min
